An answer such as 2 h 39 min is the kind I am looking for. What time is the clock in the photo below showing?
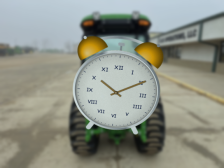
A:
10 h 10 min
